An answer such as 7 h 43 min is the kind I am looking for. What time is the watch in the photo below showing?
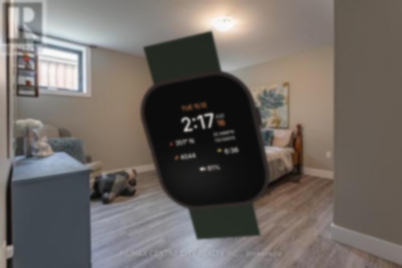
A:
2 h 17 min
